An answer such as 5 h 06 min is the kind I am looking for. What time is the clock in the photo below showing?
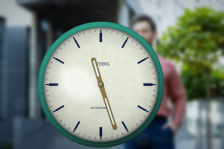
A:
11 h 27 min
